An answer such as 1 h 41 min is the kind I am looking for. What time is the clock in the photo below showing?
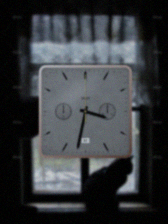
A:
3 h 32 min
